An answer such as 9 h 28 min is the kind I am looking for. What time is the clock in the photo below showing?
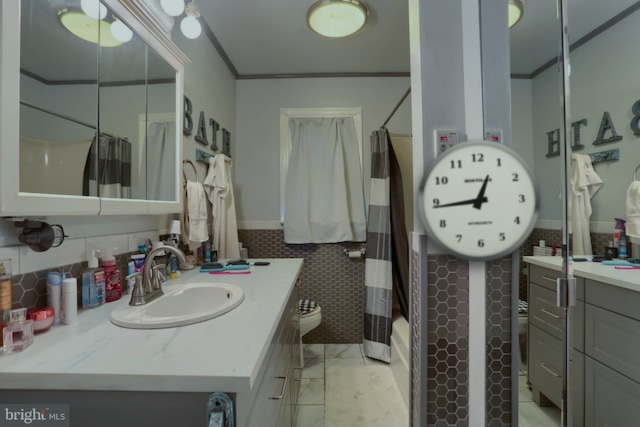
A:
12 h 44 min
